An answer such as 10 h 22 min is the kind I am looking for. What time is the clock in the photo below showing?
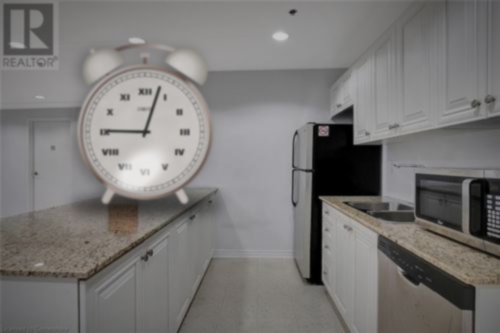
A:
9 h 03 min
